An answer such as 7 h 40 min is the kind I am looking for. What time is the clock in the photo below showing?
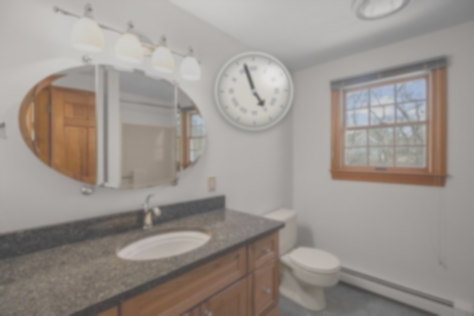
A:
4 h 57 min
